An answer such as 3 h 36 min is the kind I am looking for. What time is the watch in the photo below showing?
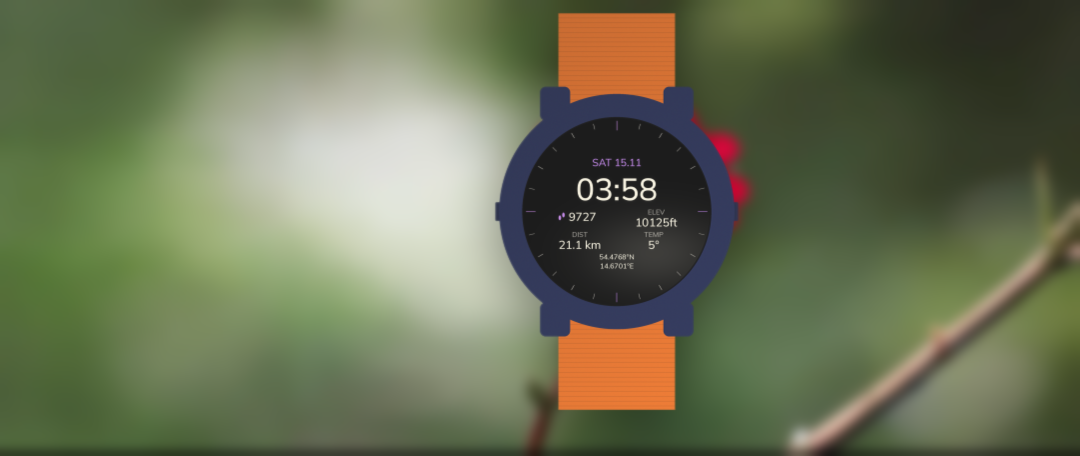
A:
3 h 58 min
